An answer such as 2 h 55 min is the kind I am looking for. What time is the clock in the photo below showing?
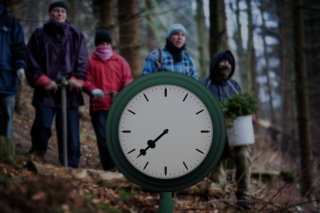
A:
7 h 38 min
